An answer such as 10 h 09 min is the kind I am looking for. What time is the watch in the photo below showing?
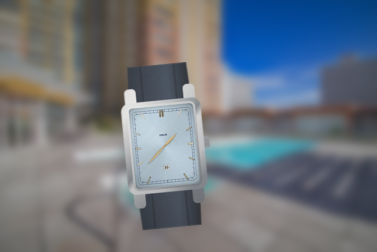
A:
1 h 38 min
